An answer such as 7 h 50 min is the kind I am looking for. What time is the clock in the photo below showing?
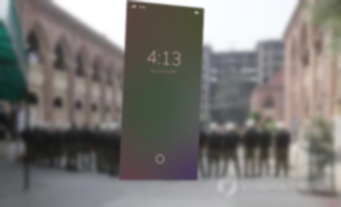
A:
4 h 13 min
